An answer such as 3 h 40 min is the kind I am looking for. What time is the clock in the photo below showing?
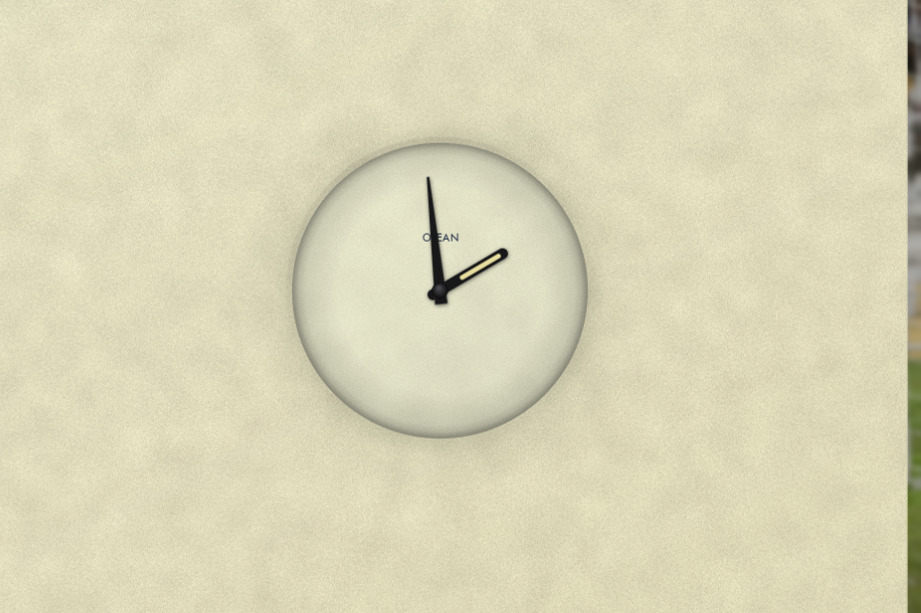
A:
1 h 59 min
